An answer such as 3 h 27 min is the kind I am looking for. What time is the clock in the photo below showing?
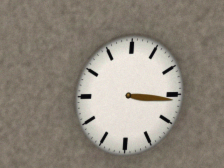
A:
3 h 16 min
